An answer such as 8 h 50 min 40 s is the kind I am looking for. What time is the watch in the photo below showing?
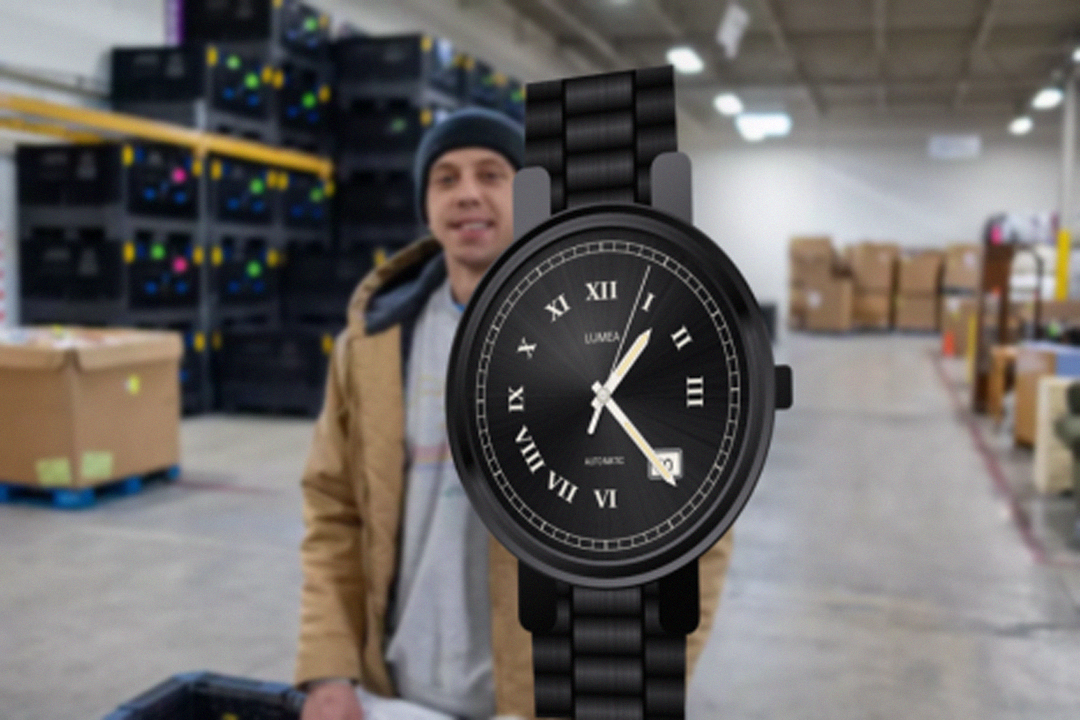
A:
1 h 23 min 04 s
